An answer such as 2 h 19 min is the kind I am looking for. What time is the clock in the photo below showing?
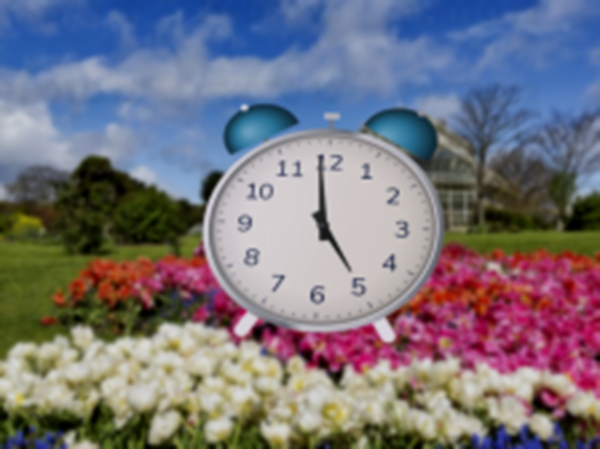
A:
4 h 59 min
